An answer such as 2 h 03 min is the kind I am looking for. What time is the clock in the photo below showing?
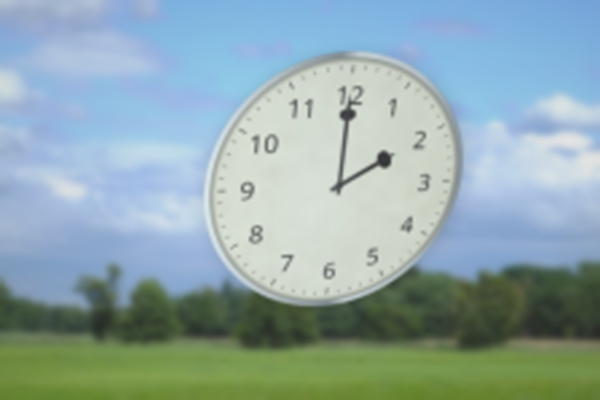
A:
2 h 00 min
